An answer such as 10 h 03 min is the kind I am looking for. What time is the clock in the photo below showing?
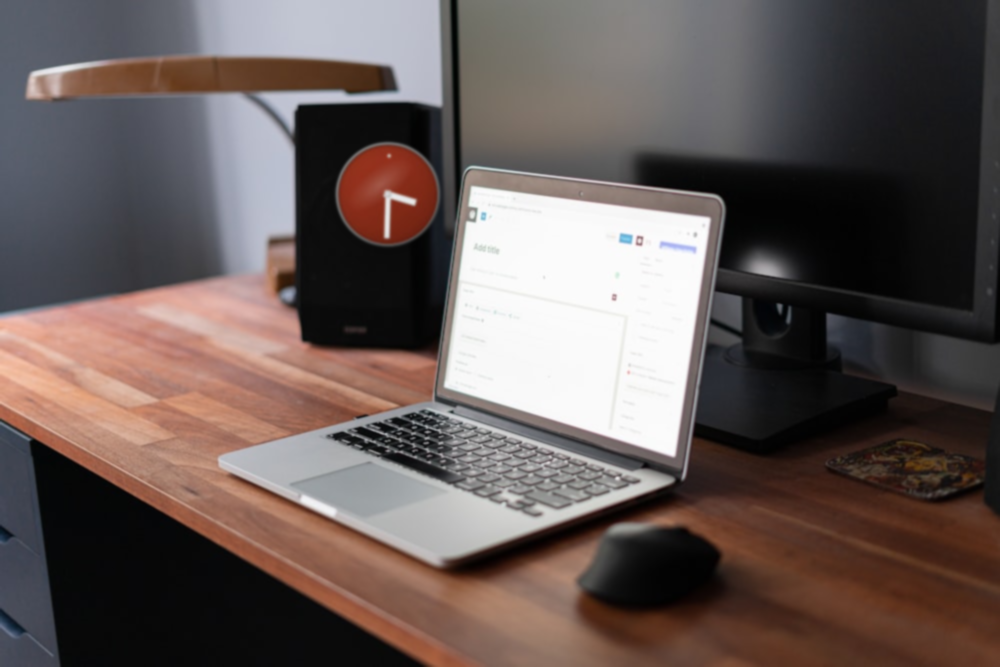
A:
3 h 30 min
